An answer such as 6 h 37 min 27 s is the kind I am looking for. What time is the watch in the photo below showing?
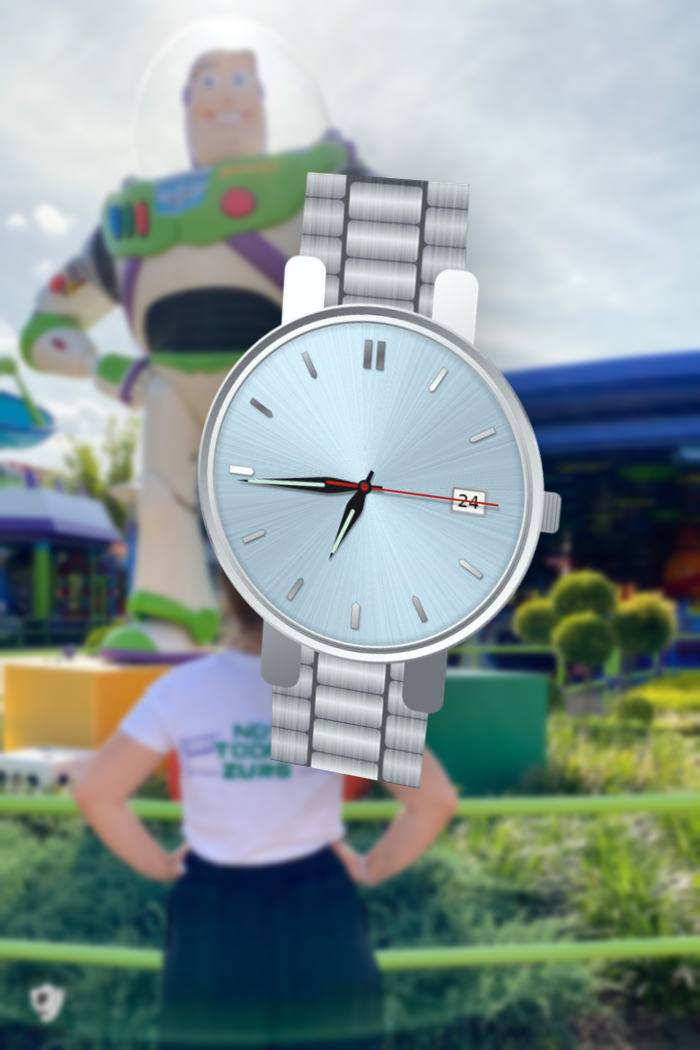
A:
6 h 44 min 15 s
